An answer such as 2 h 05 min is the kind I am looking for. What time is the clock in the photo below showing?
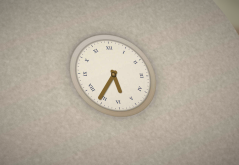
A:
5 h 36 min
